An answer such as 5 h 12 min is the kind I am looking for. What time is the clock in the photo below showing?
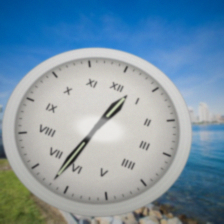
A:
12 h 32 min
